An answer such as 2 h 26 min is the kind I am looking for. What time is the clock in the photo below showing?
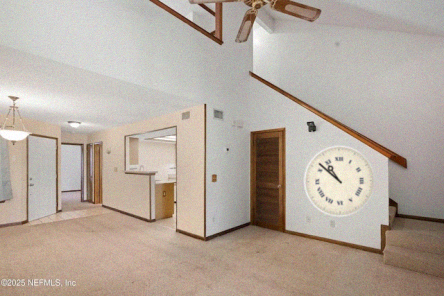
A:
10 h 52 min
